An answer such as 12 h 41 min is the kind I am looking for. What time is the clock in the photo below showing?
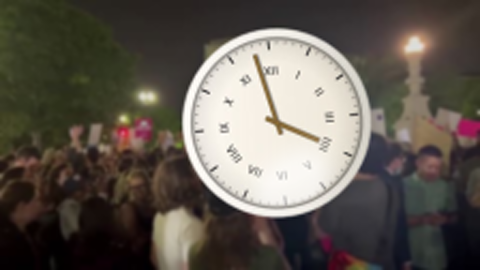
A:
3 h 58 min
